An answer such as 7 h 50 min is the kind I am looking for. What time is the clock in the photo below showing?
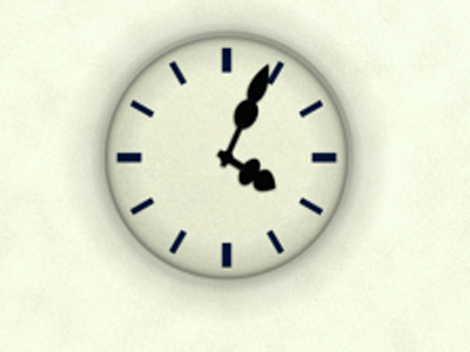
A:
4 h 04 min
